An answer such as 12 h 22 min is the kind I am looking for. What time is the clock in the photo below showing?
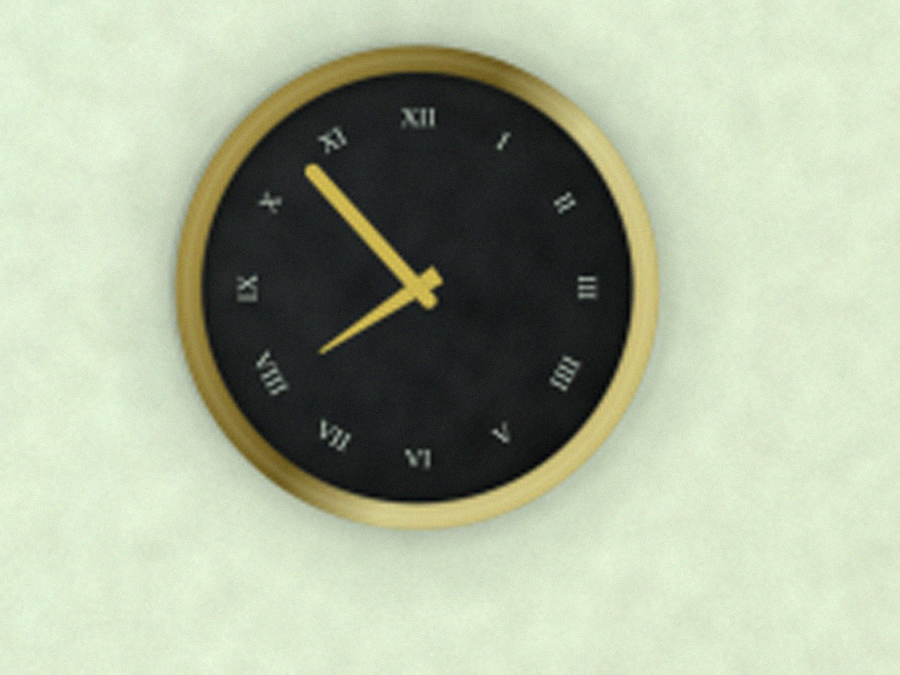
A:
7 h 53 min
